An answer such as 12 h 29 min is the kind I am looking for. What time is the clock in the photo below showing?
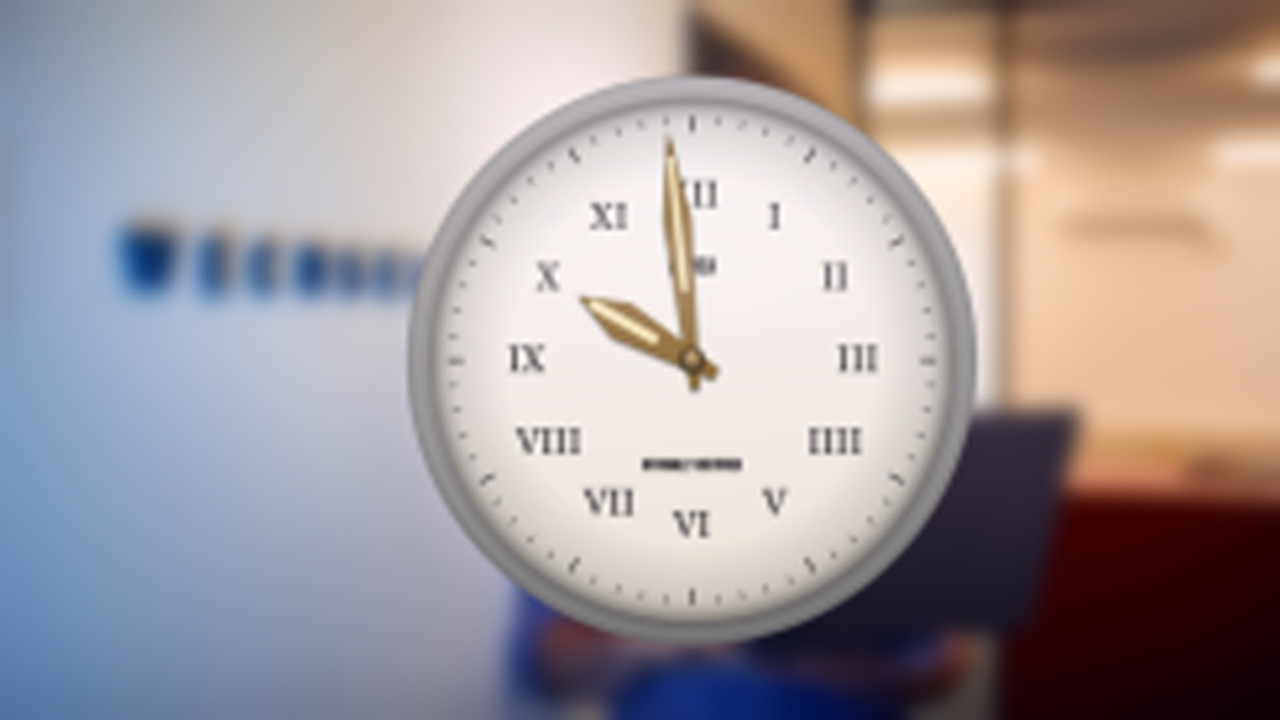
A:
9 h 59 min
